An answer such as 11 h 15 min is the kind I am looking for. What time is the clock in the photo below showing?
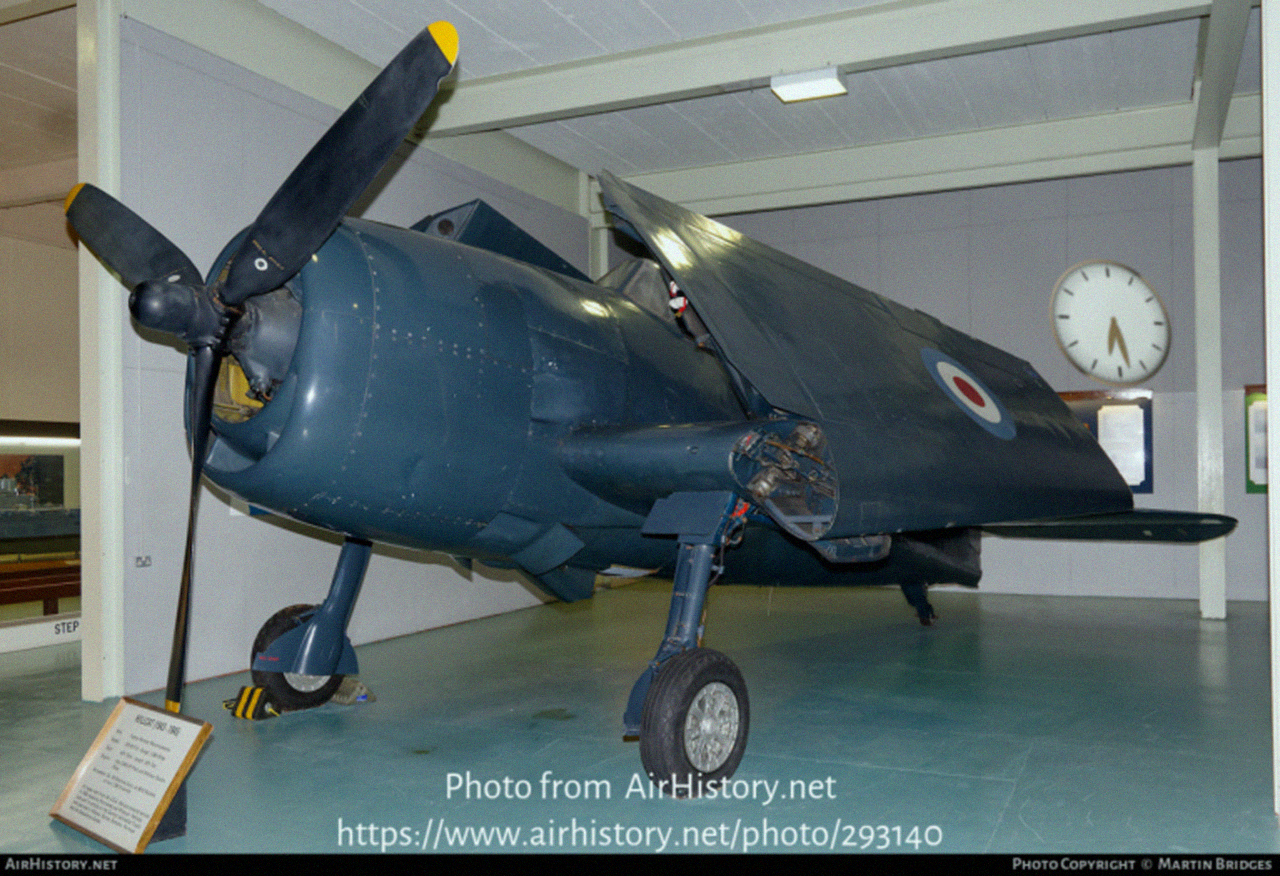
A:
6 h 28 min
